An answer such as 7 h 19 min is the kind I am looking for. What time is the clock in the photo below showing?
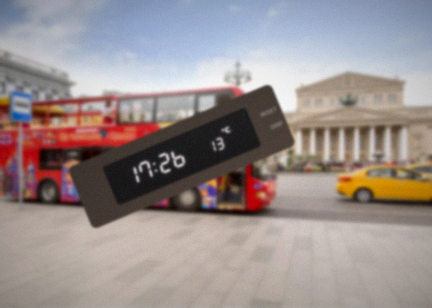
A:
17 h 26 min
